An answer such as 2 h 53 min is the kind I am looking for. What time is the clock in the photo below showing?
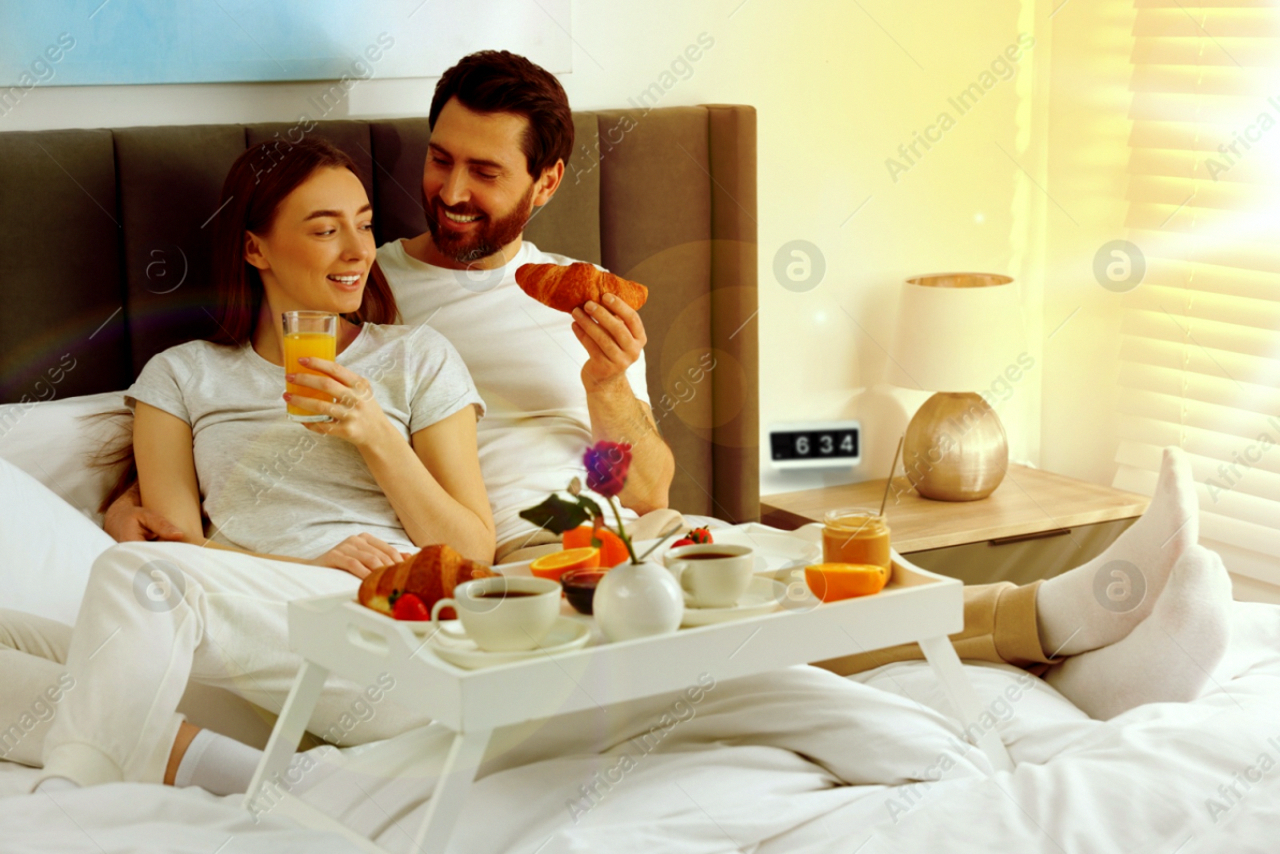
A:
6 h 34 min
